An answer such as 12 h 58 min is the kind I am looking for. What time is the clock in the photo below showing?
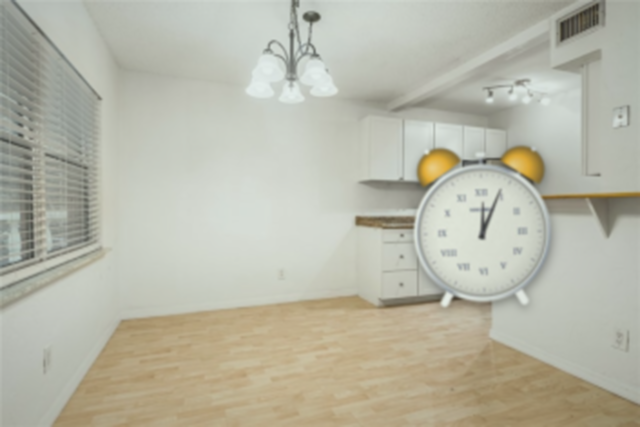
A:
12 h 04 min
